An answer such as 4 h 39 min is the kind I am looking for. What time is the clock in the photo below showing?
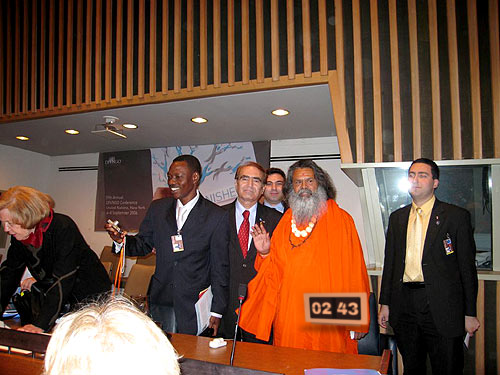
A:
2 h 43 min
